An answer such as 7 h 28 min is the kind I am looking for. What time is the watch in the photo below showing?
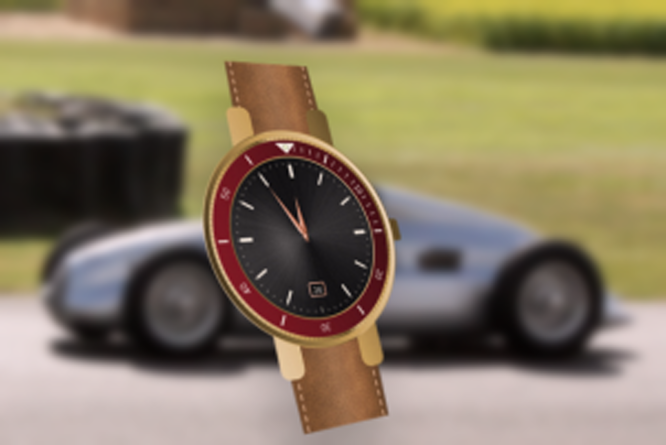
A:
11 h 55 min
